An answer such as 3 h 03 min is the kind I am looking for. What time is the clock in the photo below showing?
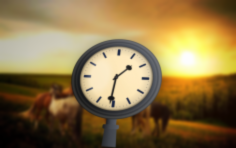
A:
1 h 31 min
